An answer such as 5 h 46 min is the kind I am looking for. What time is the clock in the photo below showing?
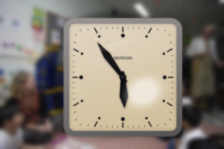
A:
5 h 54 min
